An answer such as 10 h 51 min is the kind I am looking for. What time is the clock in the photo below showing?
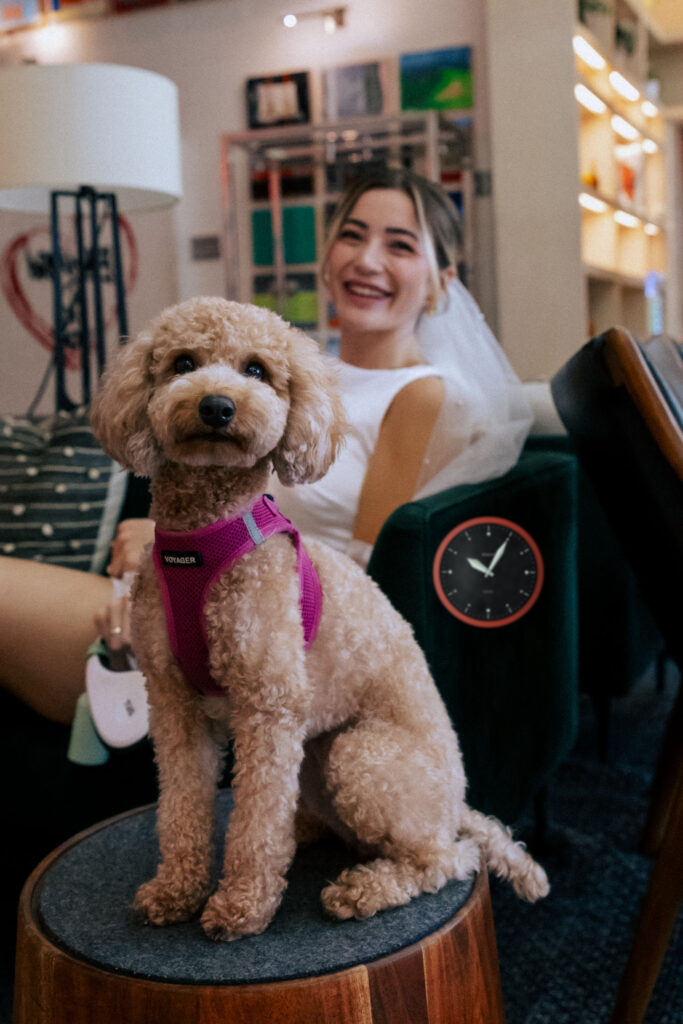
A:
10 h 05 min
